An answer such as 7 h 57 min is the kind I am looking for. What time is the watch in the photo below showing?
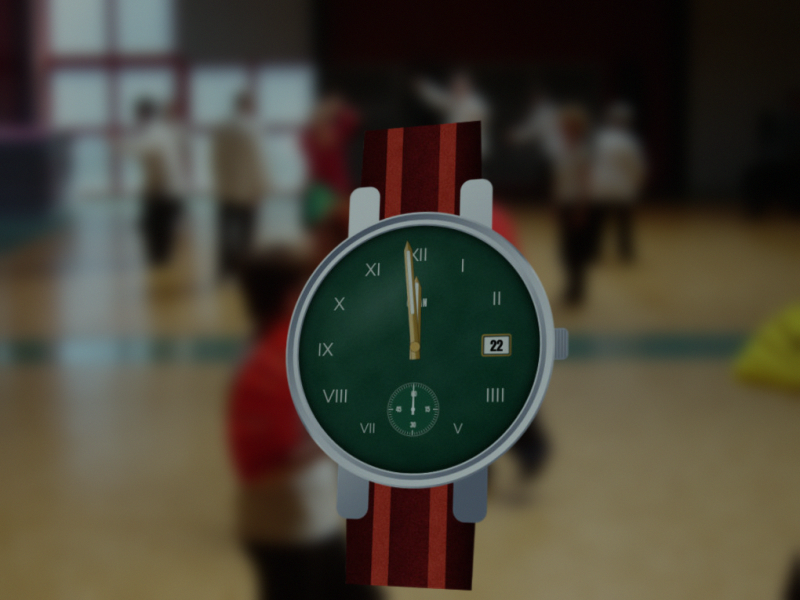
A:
11 h 59 min
